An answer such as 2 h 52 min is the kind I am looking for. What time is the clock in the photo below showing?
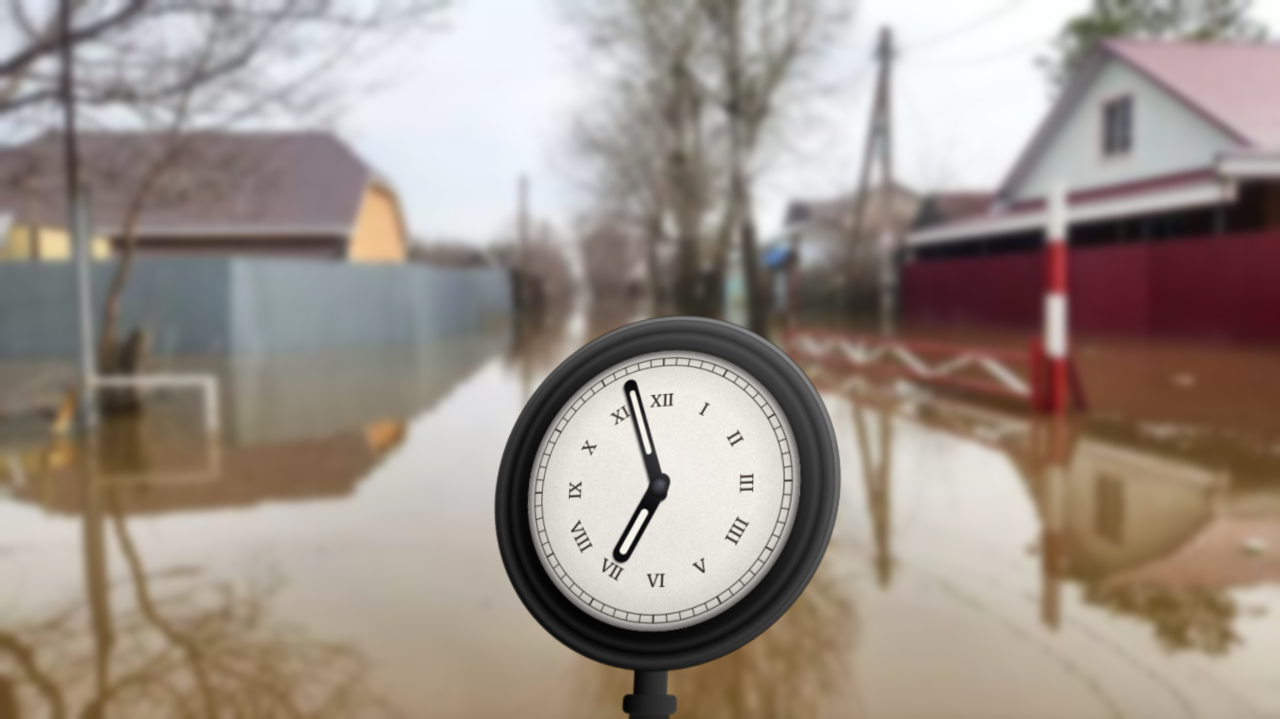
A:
6 h 57 min
